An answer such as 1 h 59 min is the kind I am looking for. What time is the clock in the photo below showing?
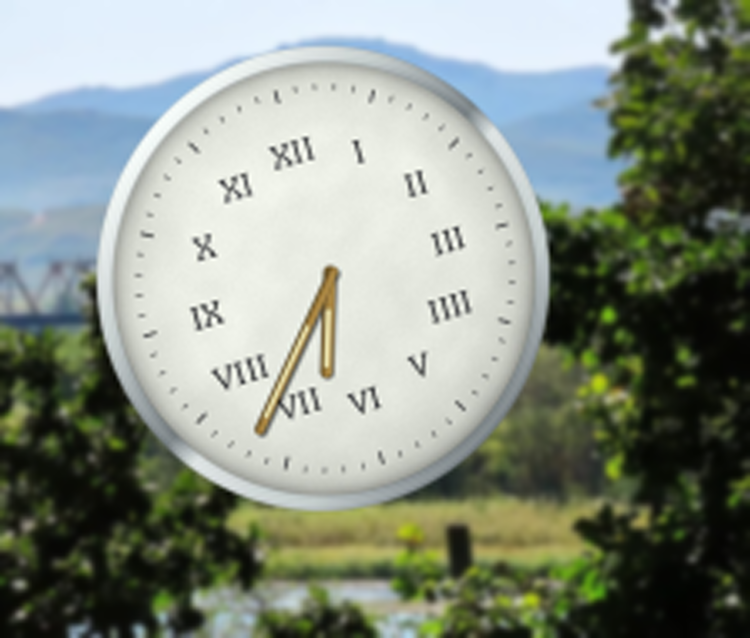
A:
6 h 37 min
